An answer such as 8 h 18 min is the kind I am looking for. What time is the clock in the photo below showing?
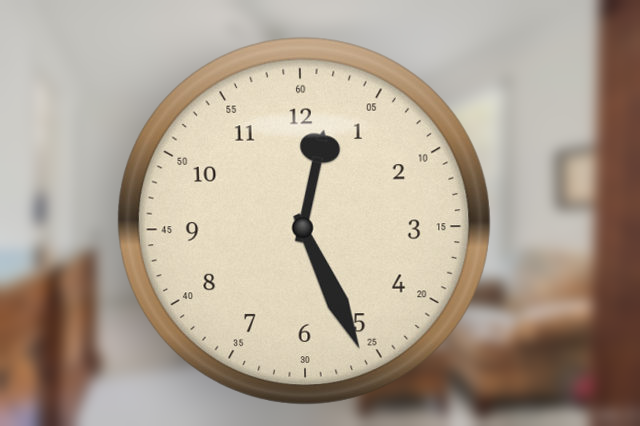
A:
12 h 26 min
